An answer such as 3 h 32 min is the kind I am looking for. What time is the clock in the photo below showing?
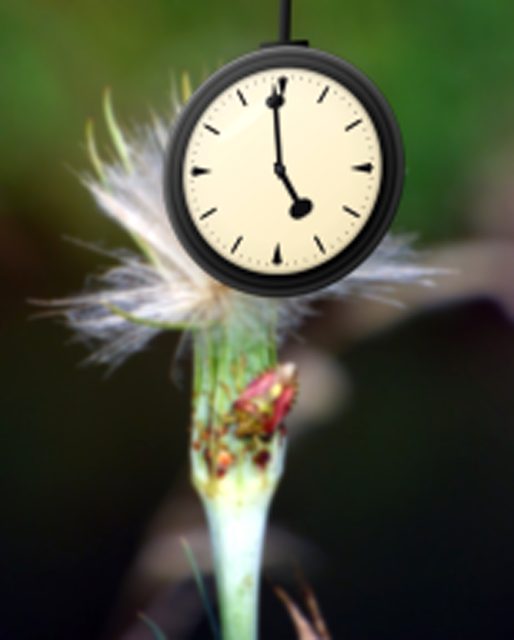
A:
4 h 59 min
